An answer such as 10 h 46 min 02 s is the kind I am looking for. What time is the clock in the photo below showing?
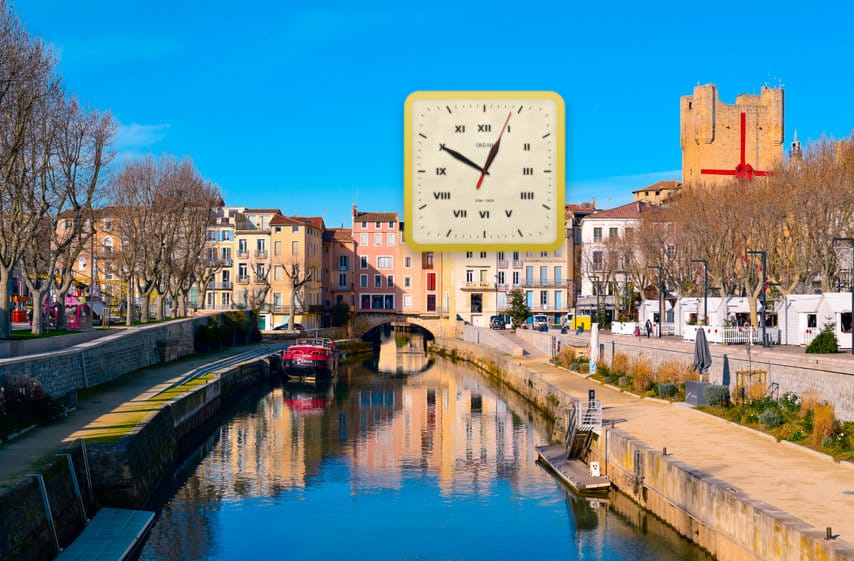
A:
12 h 50 min 04 s
